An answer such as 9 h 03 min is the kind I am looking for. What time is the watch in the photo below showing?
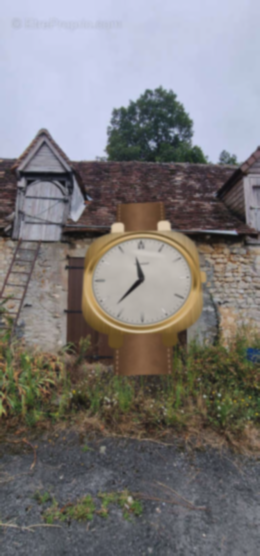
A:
11 h 37 min
